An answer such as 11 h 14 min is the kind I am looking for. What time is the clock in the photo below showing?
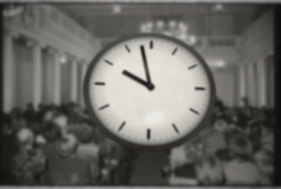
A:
9 h 58 min
